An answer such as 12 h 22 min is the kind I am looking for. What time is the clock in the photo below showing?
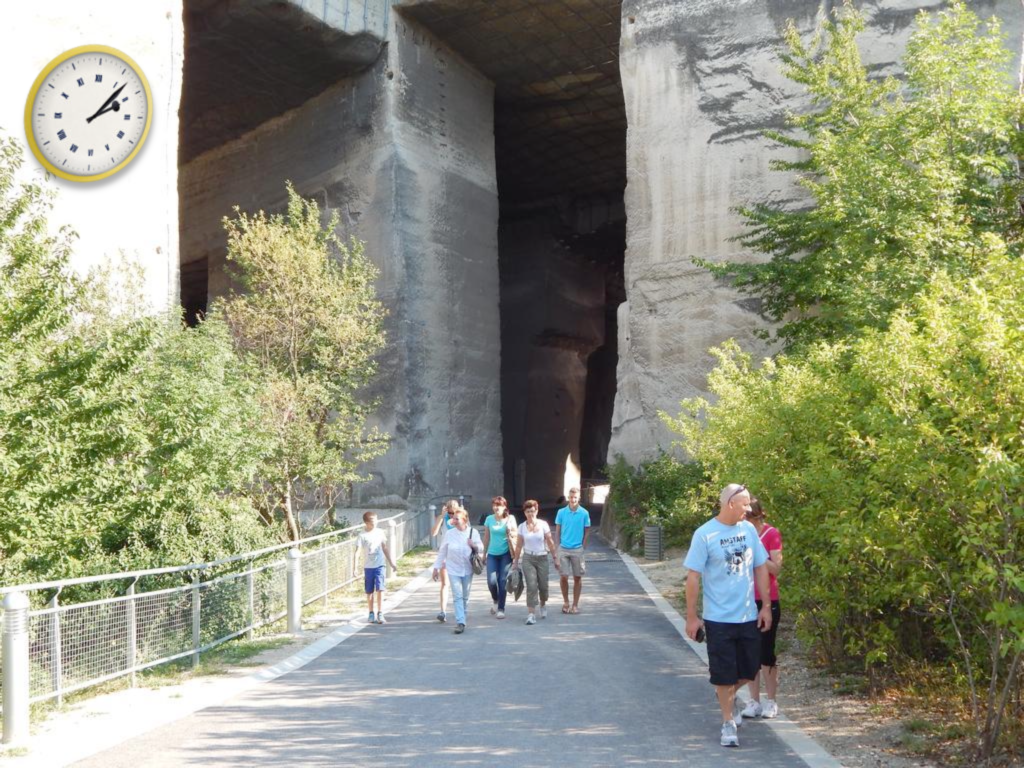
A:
2 h 07 min
